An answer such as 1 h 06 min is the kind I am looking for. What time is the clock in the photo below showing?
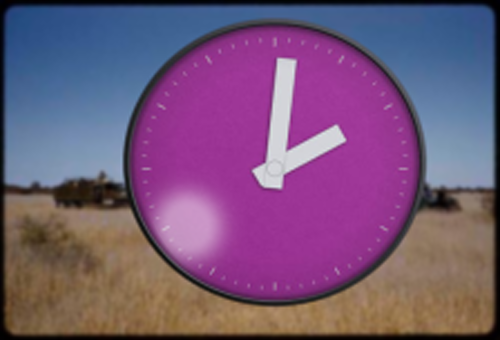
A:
2 h 01 min
